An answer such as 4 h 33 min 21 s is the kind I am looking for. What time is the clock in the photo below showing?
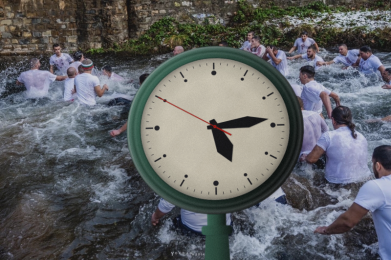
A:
5 h 13 min 50 s
